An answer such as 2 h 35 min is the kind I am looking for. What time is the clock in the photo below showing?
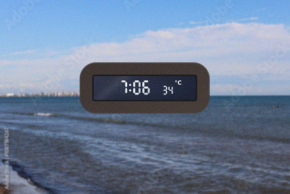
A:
7 h 06 min
